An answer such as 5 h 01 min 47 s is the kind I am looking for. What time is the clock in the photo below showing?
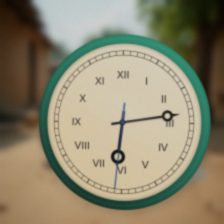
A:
6 h 13 min 31 s
